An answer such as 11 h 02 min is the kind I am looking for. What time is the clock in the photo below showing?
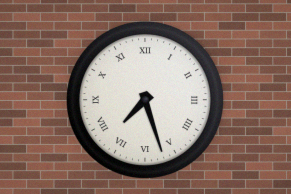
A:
7 h 27 min
